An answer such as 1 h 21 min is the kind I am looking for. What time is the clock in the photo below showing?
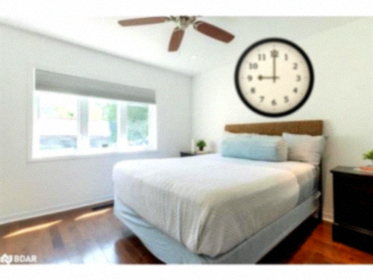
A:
9 h 00 min
